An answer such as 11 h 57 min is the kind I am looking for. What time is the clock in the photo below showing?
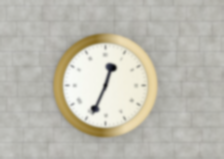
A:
12 h 34 min
